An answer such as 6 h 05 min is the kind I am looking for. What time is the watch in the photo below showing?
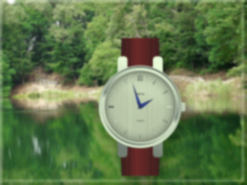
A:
1 h 57 min
